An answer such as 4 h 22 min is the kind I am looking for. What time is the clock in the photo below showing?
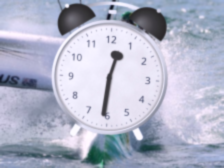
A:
12 h 31 min
